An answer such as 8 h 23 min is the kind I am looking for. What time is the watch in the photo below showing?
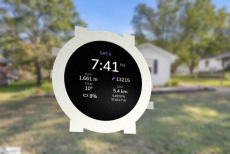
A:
7 h 41 min
